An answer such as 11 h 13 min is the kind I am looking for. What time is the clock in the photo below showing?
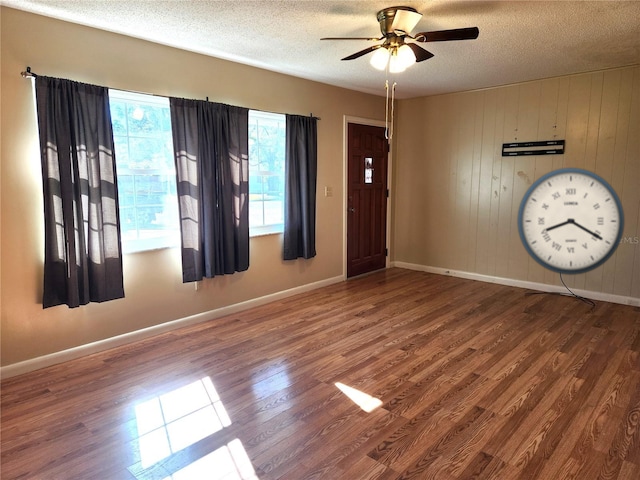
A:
8 h 20 min
